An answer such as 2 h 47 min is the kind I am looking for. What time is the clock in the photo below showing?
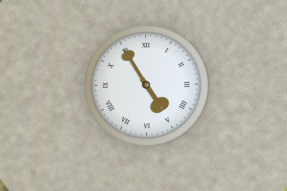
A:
4 h 55 min
